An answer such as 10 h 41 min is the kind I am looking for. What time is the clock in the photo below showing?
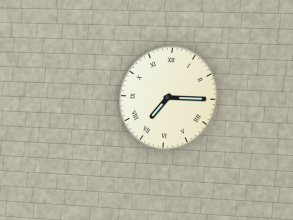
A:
7 h 15 min
